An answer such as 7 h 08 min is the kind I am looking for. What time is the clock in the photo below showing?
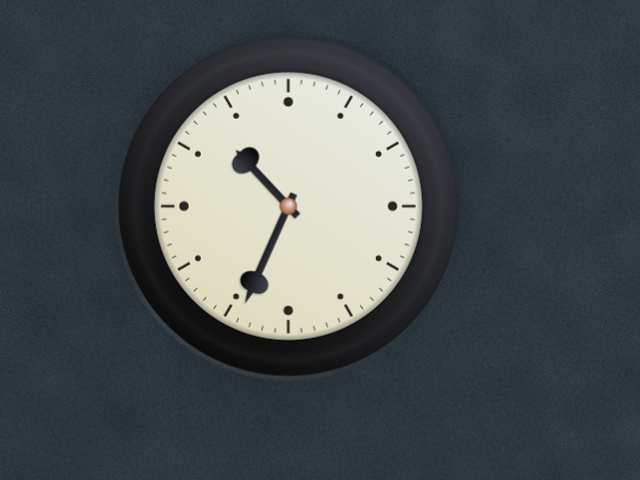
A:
10 h 34 min
